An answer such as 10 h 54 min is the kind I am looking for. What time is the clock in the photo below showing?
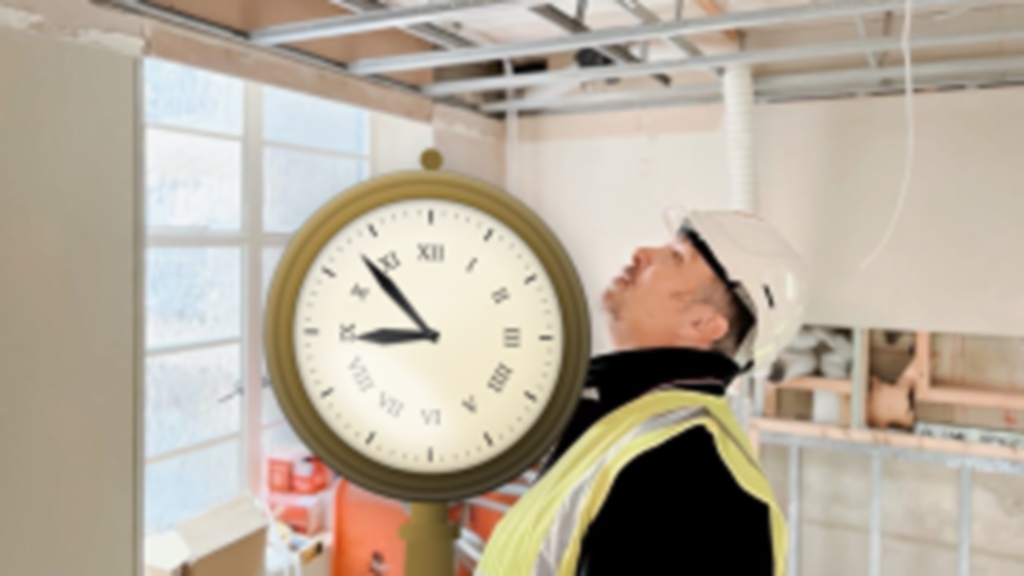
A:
8 h 53 min
